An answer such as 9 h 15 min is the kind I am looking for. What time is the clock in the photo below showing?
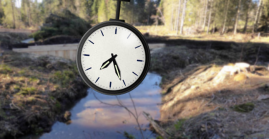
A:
7 h 26 min
